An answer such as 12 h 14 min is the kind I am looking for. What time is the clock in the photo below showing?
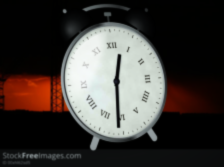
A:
12 h 31 min
